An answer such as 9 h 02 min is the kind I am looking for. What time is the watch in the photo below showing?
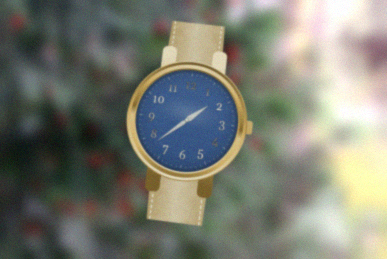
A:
1 h 38 min
